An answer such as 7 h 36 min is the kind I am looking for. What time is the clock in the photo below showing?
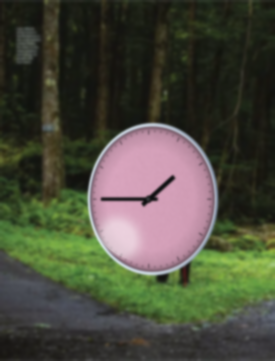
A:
1 h 45 min
